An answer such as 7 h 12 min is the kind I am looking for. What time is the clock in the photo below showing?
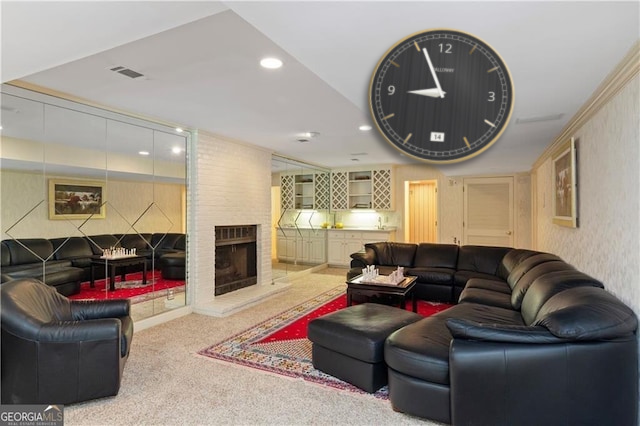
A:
8 h 56 min
